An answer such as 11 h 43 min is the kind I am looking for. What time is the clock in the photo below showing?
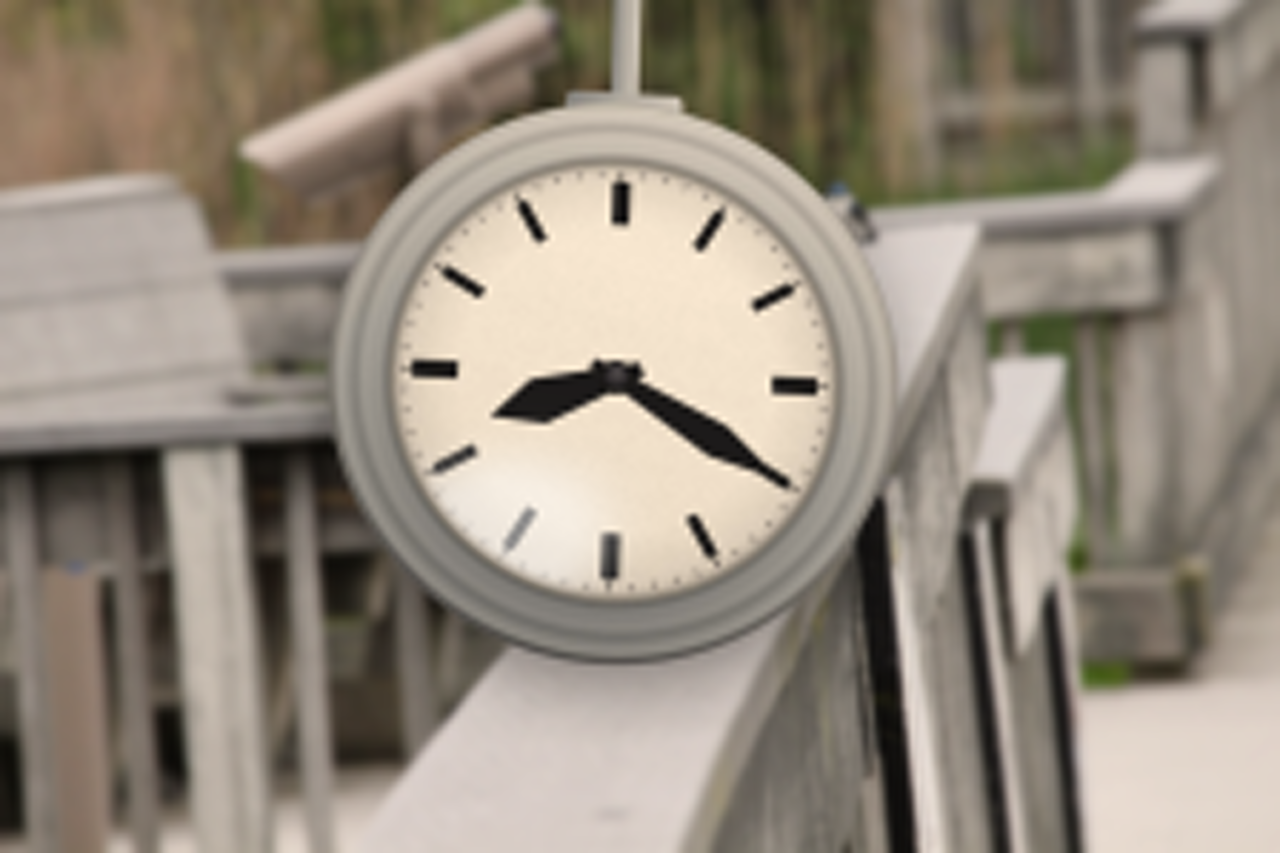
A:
8 h 20 min
